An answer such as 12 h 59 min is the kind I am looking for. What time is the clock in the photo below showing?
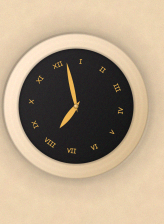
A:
8 h 02 min
